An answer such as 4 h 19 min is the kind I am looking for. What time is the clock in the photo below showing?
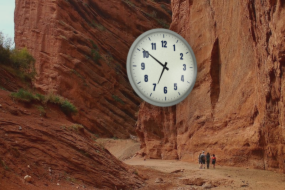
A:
6 h 51 min
